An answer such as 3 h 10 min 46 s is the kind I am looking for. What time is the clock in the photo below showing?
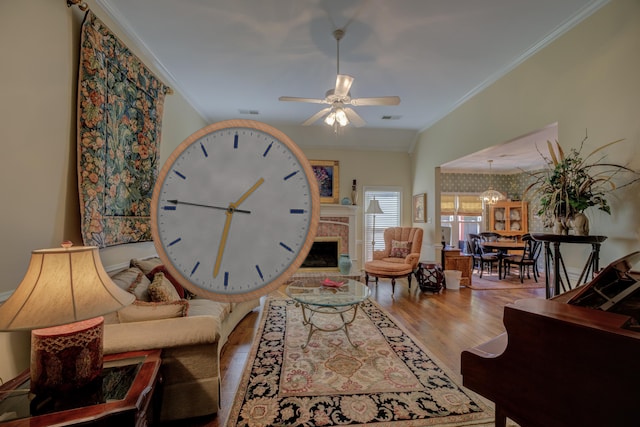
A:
1 h 31 min 46 s
